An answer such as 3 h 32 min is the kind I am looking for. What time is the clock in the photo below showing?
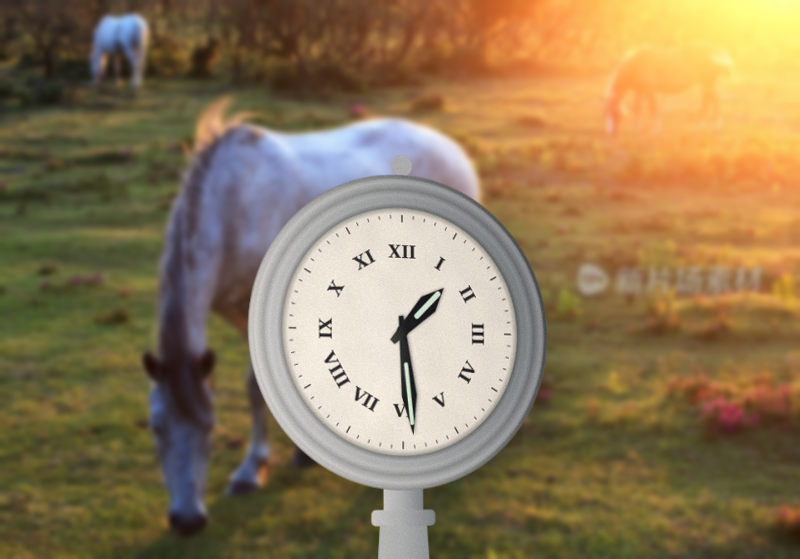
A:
1 h 29 min
